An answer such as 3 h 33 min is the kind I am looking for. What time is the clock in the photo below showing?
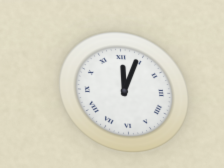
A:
12 h 04 min
